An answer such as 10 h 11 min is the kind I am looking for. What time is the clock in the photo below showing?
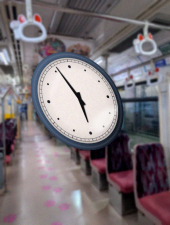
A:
5 h 56 min
